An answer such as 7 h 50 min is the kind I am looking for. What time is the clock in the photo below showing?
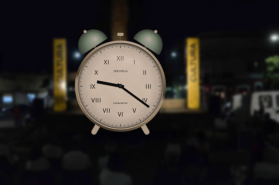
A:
9 h 21 min
